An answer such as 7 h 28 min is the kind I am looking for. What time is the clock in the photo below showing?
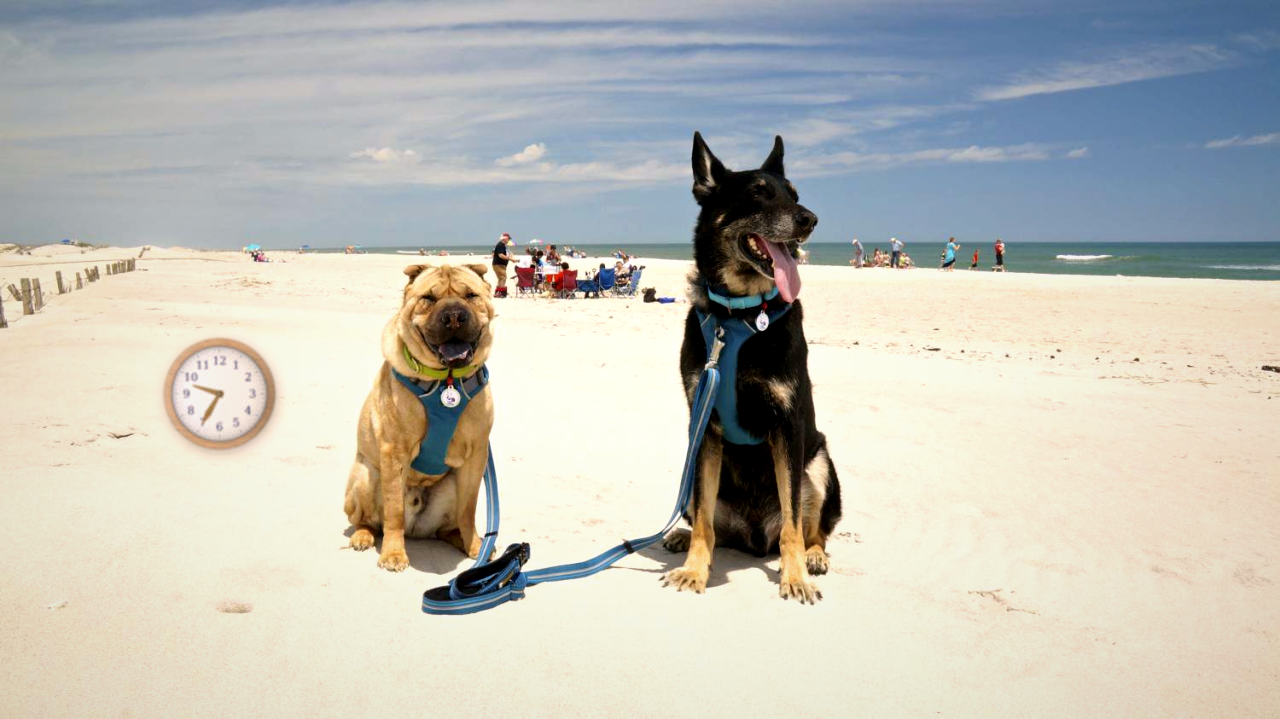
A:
9 h 35 min
